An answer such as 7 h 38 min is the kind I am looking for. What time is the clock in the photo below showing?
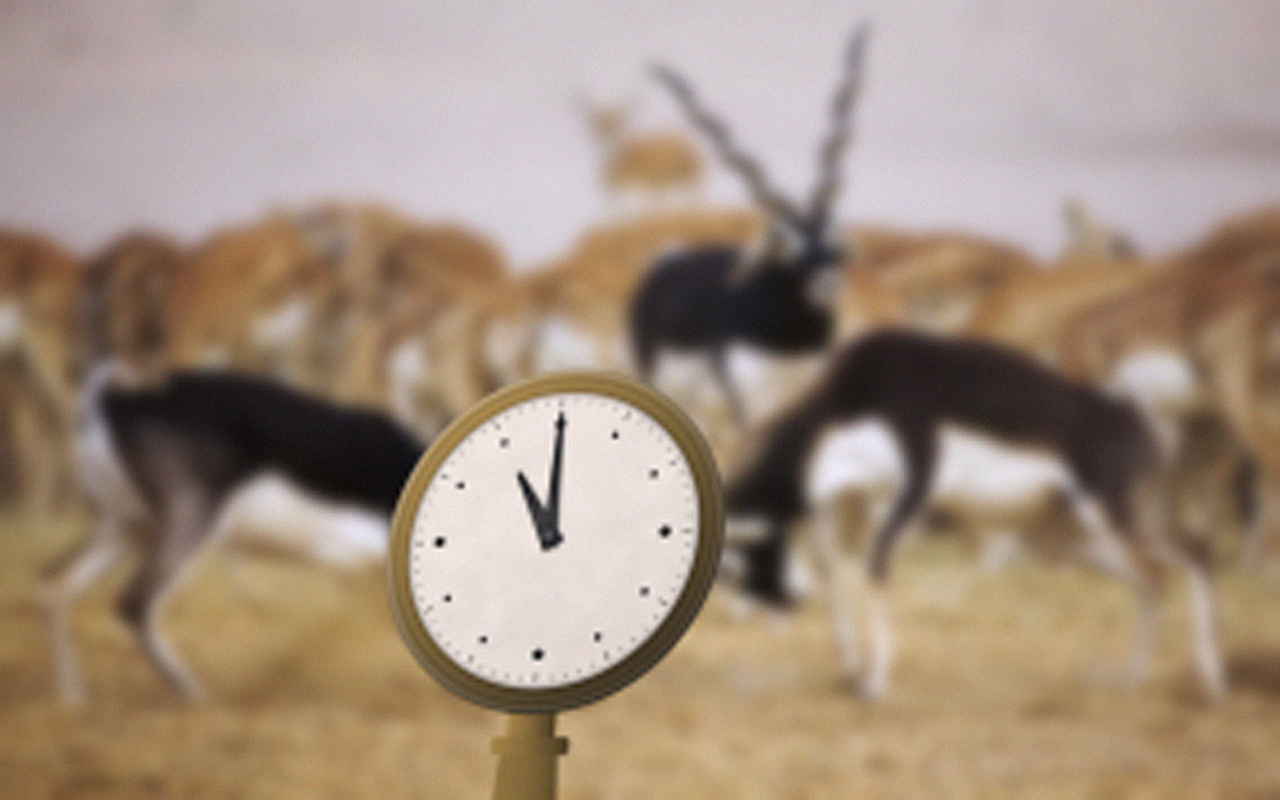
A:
11 h 00 min
